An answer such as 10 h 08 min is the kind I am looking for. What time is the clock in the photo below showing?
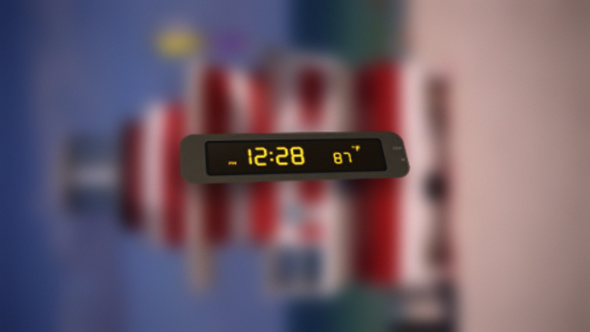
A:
12 h 28 min
